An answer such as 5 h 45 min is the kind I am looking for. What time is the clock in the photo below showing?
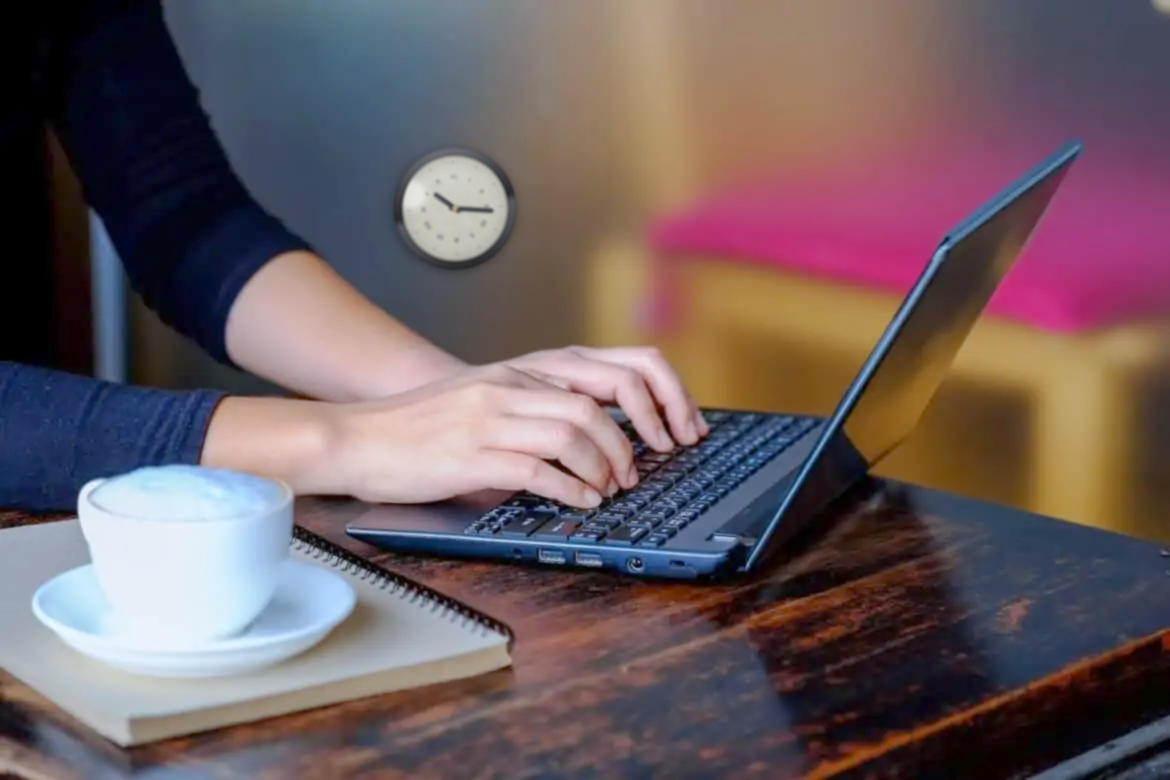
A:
10 h 16 min
